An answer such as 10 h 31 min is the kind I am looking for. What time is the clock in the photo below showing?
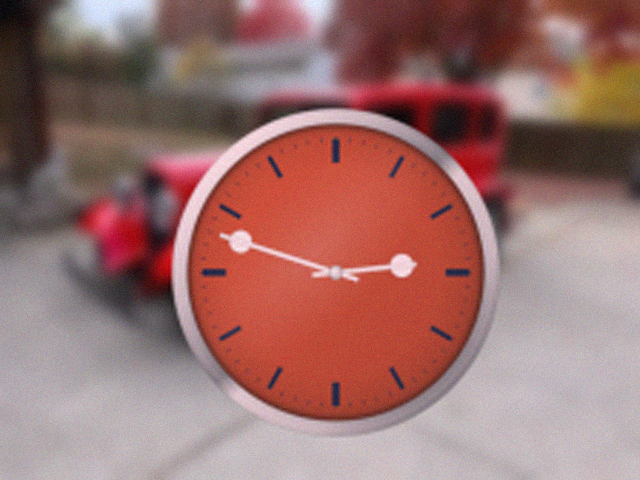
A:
2 h 48 min
